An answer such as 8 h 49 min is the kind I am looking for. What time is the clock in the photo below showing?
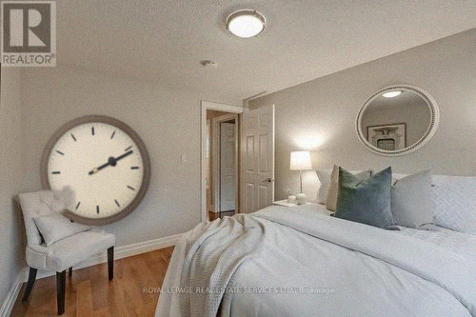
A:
2 h 11 min
